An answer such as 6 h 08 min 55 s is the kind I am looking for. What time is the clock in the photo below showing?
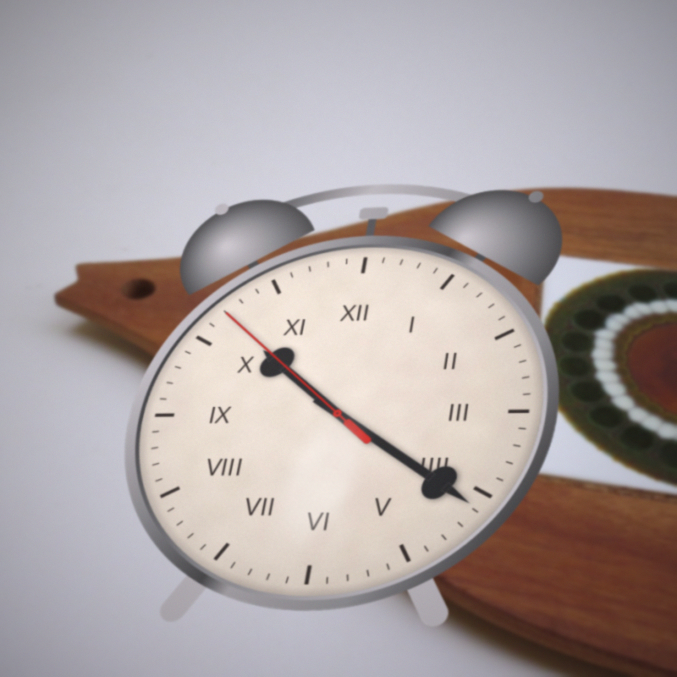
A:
10 h 20 min 52 s
